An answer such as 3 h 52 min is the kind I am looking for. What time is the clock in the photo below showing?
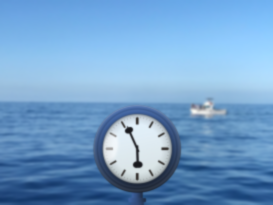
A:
5 h 56 min
